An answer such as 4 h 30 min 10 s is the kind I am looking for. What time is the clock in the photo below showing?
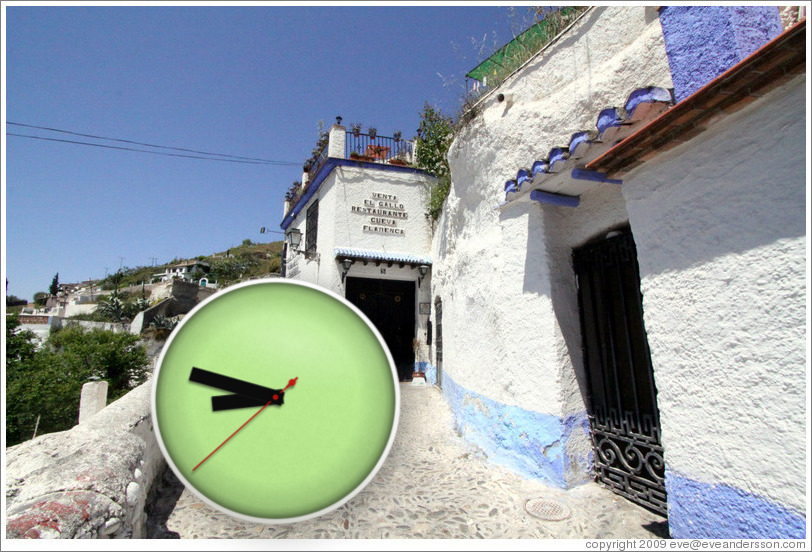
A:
8 h 47 min 38 s
